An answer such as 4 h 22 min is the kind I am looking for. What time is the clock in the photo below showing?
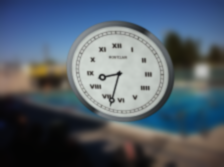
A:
8 h 33 min
